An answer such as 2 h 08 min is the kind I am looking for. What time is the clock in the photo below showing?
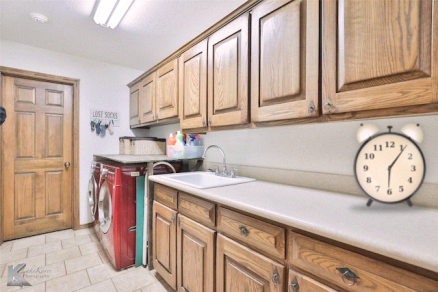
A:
6 h 06 min
